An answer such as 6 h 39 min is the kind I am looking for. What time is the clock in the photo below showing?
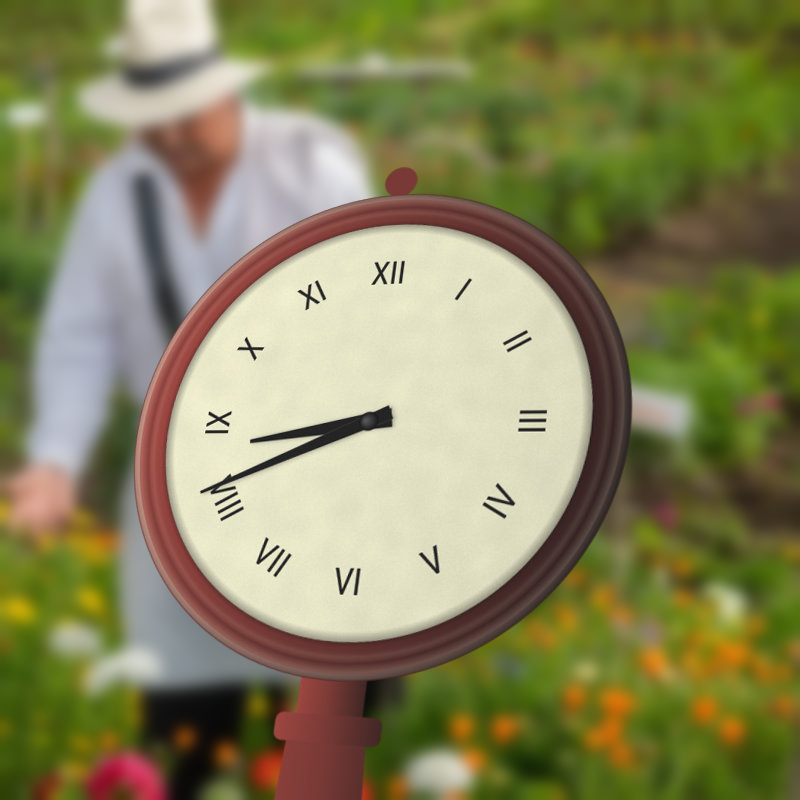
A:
8 h 41 min
